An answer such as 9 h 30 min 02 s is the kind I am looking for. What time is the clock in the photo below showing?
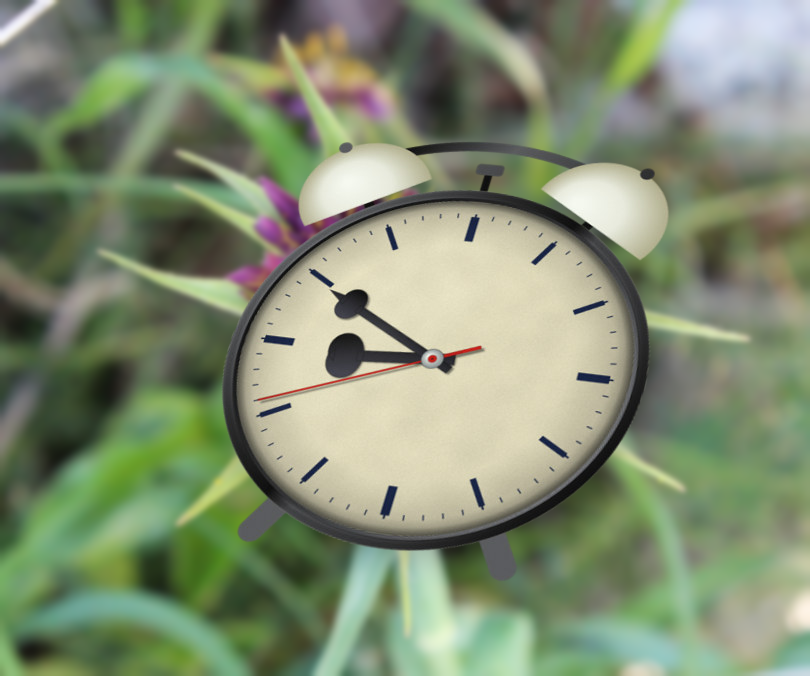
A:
8 h 49 min 41 s
